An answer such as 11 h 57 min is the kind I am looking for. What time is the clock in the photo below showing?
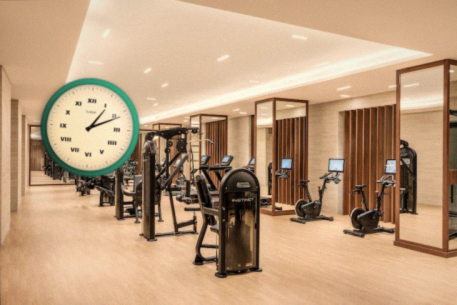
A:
1 h 11 min
